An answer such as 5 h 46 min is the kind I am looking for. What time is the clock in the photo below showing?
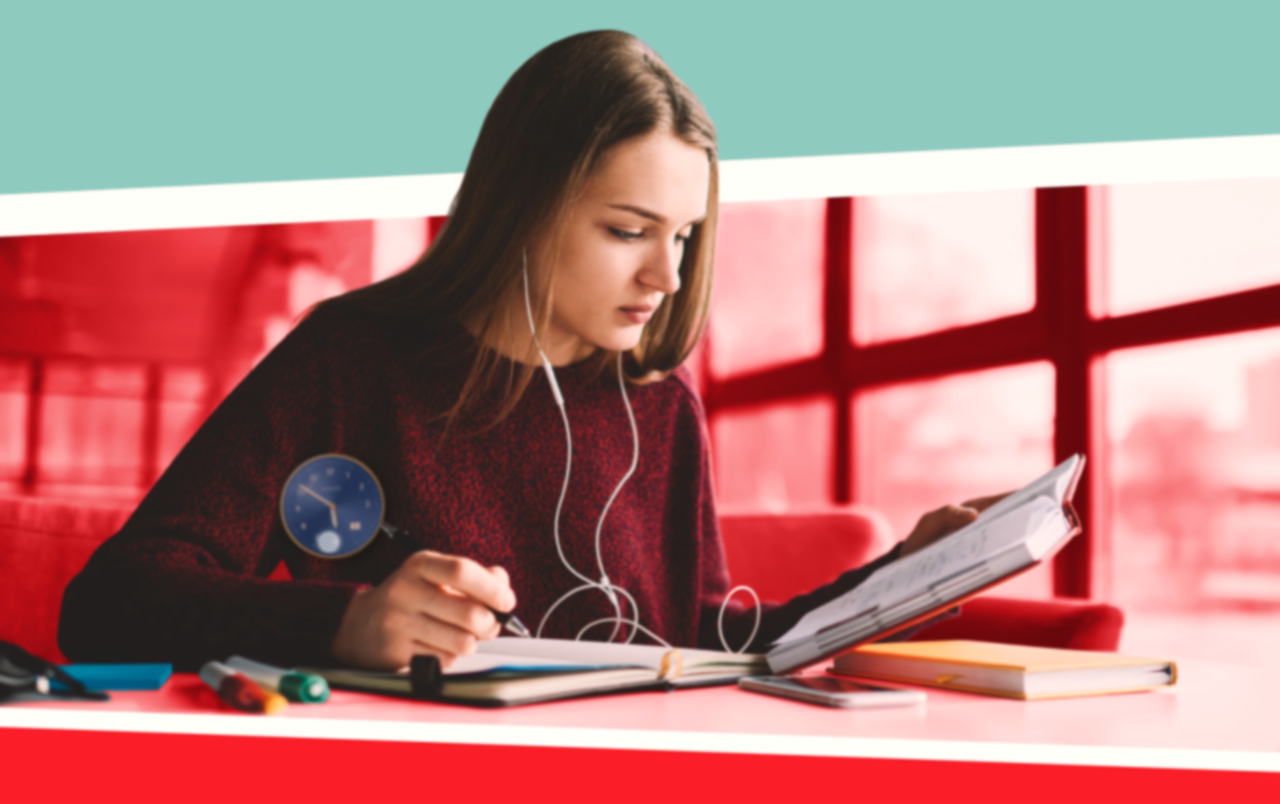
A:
5 h 51 min
